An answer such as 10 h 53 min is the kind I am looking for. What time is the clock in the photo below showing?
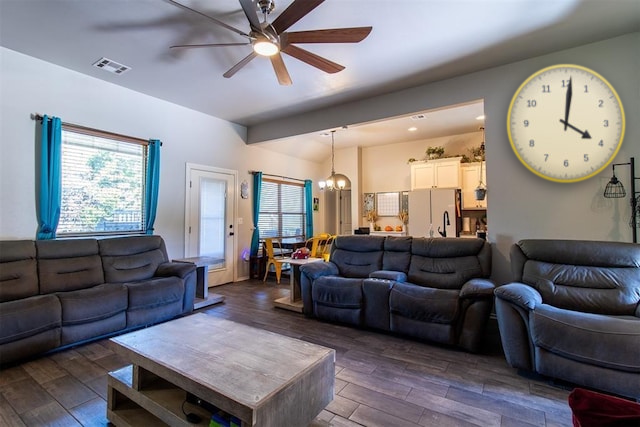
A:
4 h 01 min
